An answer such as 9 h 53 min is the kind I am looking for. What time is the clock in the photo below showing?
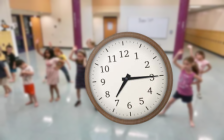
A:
7 h 15 min
